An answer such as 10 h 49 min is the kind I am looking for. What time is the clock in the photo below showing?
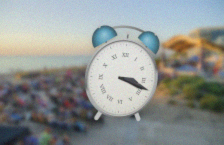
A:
3 h 18 min
